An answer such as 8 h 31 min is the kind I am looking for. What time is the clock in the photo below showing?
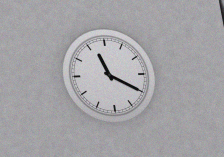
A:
11 h 20 min
